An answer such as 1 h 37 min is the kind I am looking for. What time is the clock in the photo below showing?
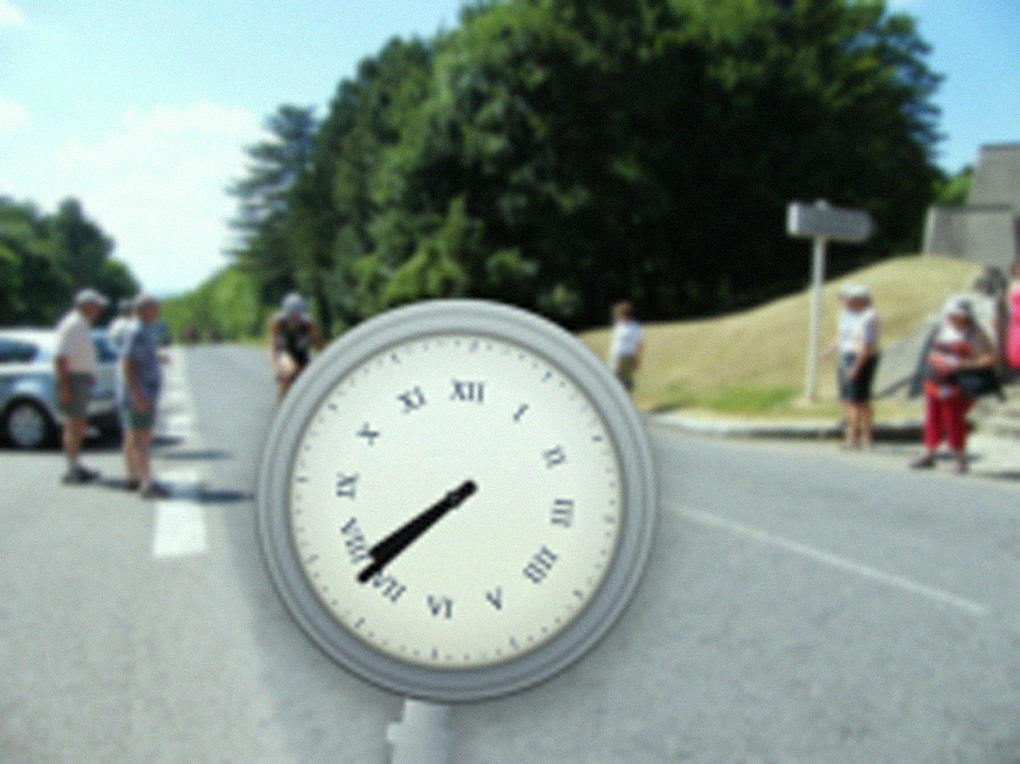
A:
7 h 37 min
